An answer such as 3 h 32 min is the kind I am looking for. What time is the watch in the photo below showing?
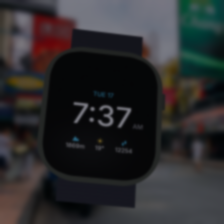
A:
7 h 37 min
